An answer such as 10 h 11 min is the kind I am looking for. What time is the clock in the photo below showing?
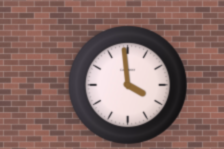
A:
3 h 59 min
